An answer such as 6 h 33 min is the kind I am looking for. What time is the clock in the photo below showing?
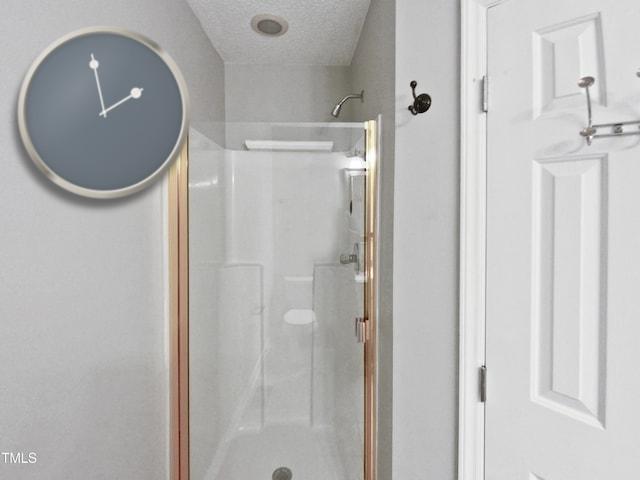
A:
1 h 58 min
